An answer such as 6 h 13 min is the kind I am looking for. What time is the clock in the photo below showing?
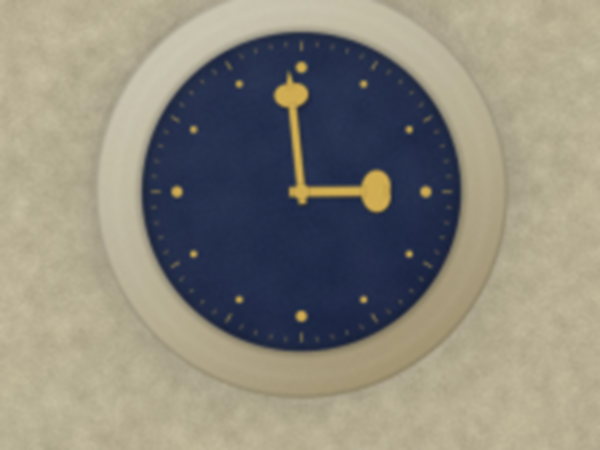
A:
2 h 59 min
